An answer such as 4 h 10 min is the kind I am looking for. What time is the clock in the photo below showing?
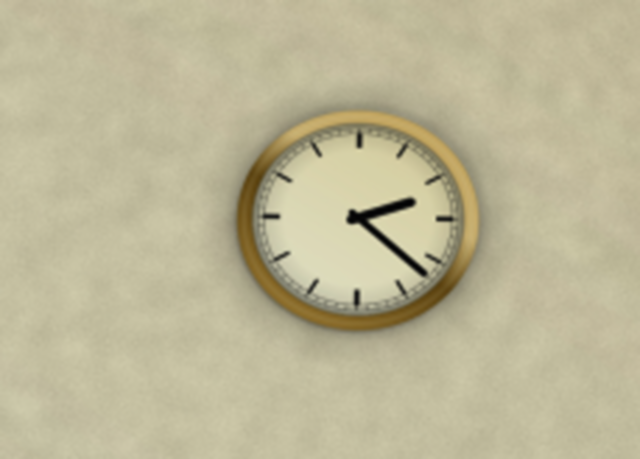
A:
2 h 22 min
